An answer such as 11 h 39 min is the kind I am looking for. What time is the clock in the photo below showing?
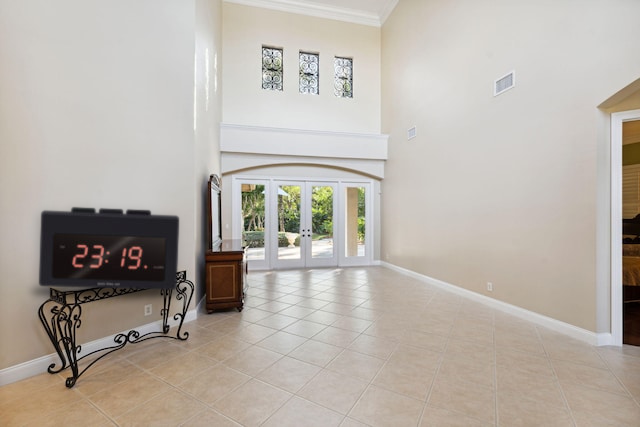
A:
23 h 19 min
